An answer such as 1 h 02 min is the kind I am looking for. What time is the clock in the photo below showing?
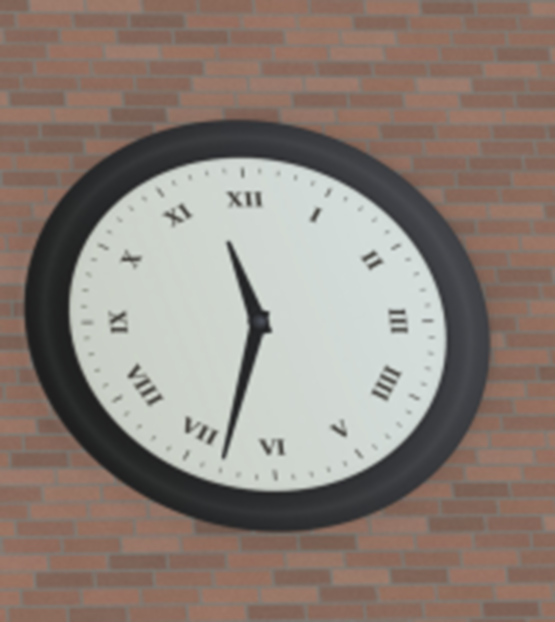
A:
11 h 33 min
